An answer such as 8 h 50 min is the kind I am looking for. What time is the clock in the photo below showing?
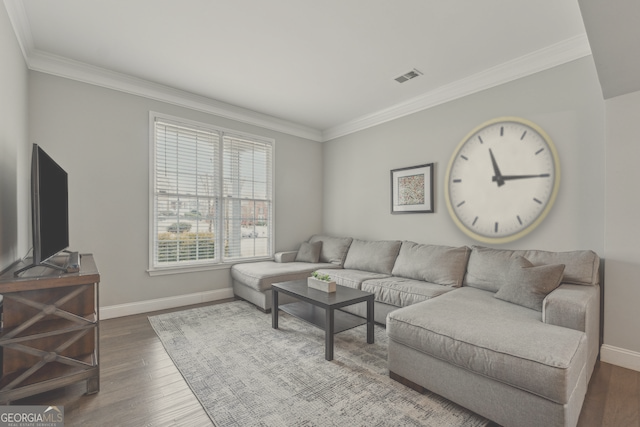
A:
11 h 15 min
